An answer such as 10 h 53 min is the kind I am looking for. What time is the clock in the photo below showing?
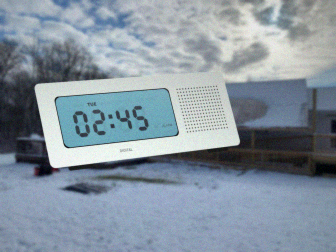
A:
2 h 45 min
